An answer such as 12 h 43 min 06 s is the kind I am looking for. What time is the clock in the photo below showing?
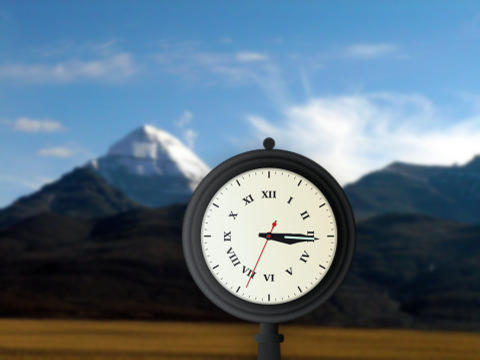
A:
3 h 15 min 34 s
